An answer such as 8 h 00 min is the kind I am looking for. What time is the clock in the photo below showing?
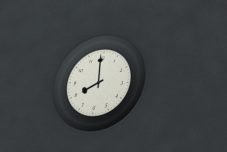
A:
7 h 59 min
